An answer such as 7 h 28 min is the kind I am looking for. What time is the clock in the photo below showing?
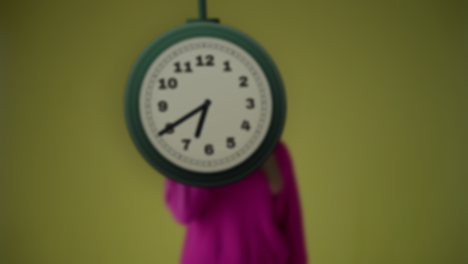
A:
6 h 40 min
